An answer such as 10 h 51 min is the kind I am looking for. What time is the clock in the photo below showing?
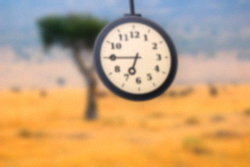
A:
6 h 45 min
